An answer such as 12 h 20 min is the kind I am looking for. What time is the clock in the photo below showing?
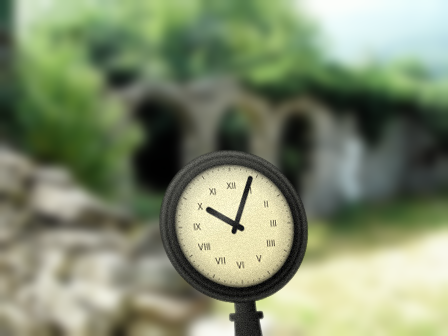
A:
10 h 04 min
